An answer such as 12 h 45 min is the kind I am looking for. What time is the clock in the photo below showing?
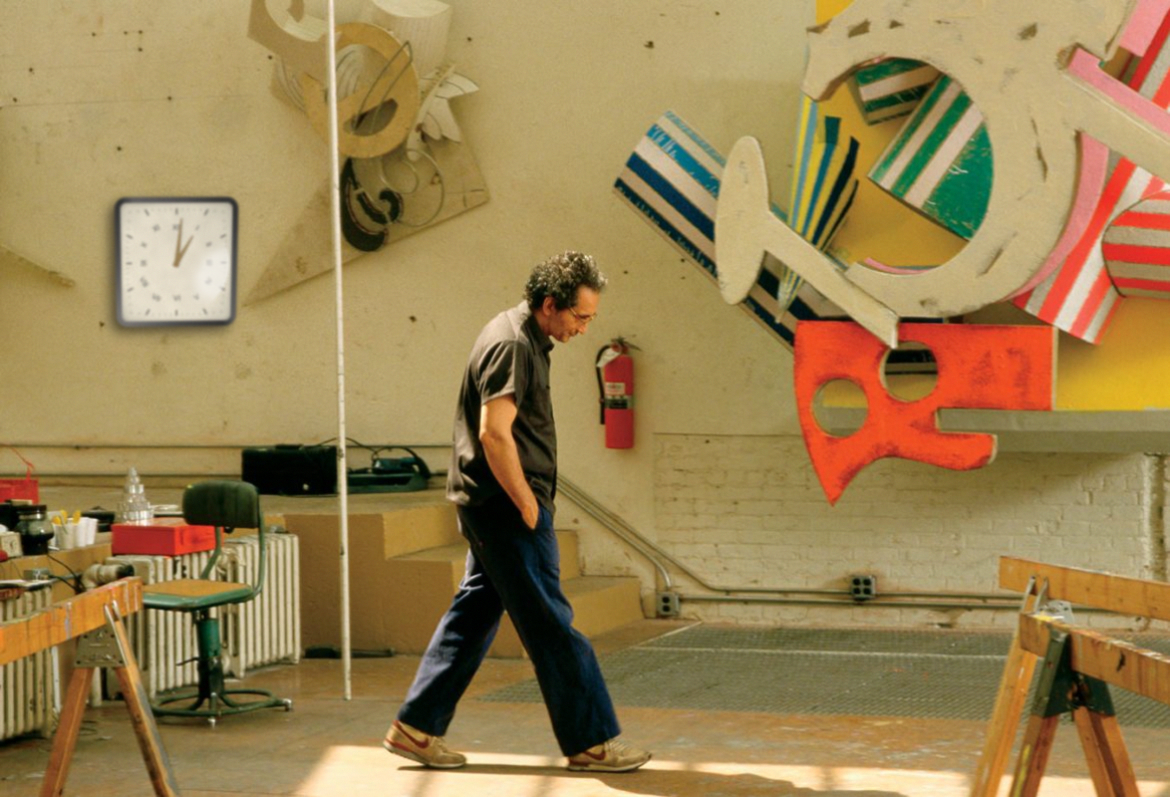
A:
1 h 01 min
